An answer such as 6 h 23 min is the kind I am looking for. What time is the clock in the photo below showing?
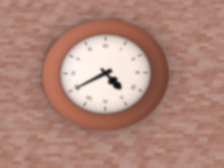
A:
4 h 40 min
